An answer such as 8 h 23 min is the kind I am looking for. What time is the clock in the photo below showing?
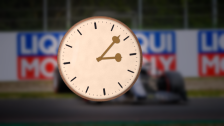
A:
3 h 08 min
